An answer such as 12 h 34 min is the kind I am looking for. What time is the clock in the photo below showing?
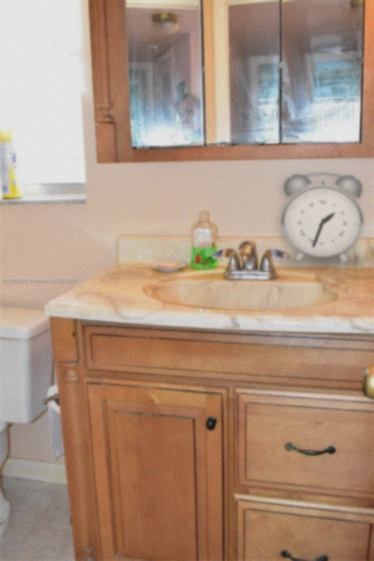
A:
1 h 33 min
